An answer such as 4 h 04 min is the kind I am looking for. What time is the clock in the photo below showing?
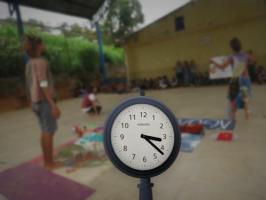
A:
3 h 22 min
